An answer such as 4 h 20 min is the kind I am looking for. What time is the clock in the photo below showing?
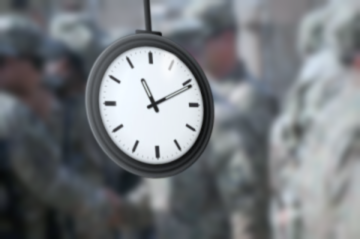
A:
11 h 11 min
